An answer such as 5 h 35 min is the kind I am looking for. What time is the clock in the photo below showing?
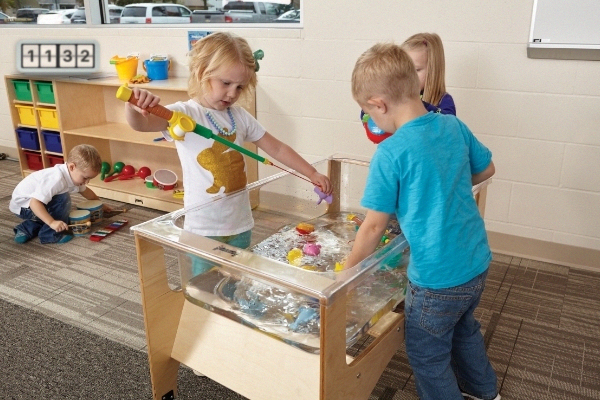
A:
11 h 32 min
